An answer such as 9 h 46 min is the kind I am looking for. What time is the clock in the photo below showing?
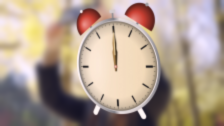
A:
12 h 00 min
